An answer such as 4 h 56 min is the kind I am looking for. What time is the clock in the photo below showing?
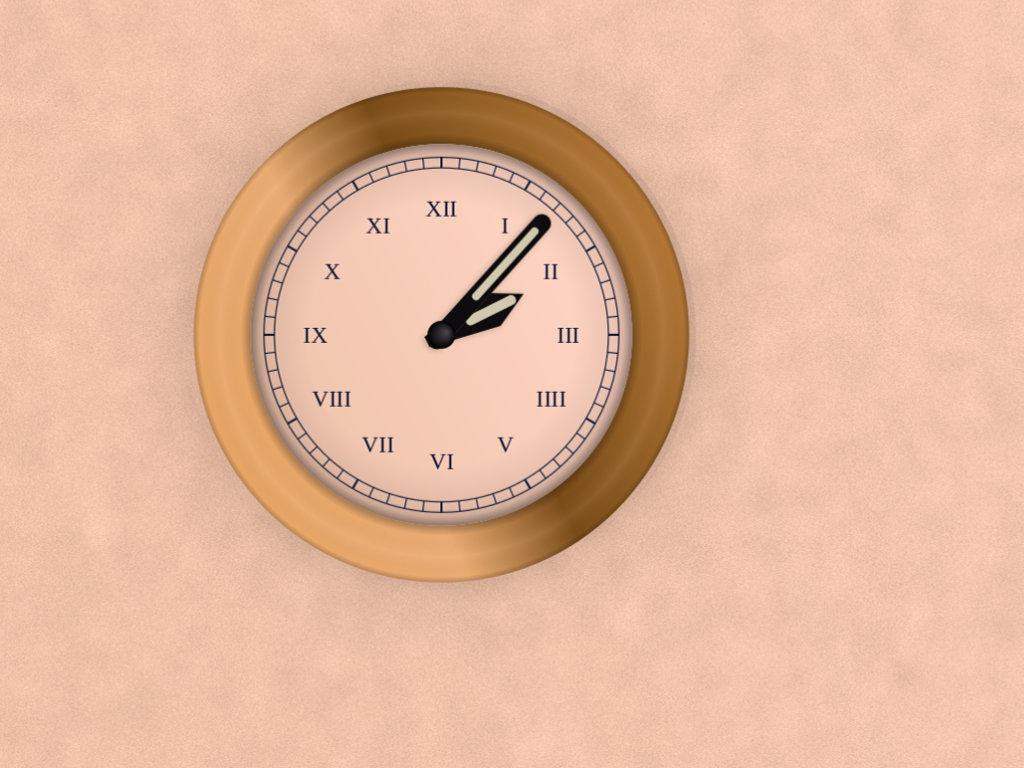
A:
2 h 07 min
